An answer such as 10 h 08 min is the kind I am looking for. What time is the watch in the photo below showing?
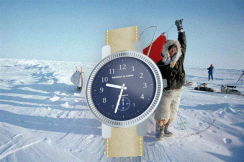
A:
9 h 33 min
